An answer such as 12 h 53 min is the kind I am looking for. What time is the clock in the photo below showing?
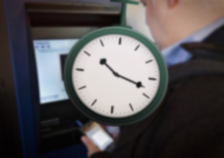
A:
10 h 18 min
